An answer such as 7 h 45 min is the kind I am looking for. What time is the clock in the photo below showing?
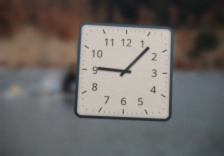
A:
9 h 07 min
